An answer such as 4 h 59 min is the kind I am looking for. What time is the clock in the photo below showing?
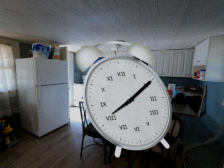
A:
8 h 10 min
